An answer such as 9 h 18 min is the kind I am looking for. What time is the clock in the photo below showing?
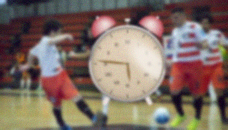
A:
5 h 46 min
